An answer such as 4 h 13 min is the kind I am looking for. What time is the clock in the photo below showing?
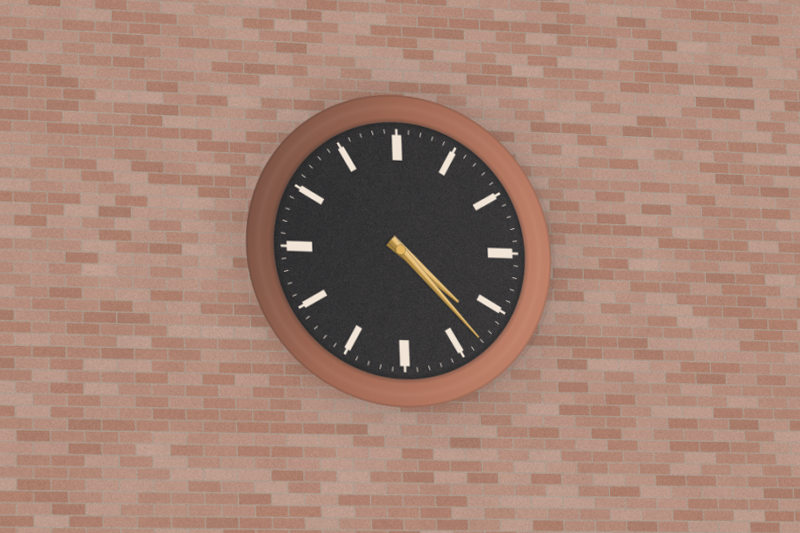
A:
4 h 23 min
